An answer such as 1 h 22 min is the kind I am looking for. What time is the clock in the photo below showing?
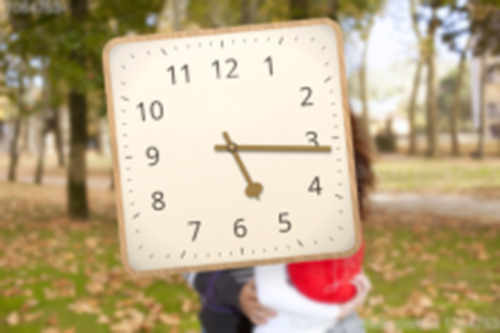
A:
5 h 16 min
